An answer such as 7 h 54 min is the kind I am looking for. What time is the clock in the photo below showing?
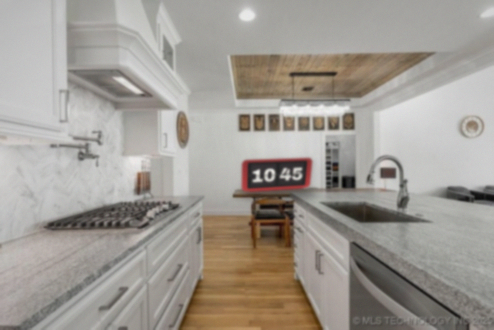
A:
10 h 45 min
